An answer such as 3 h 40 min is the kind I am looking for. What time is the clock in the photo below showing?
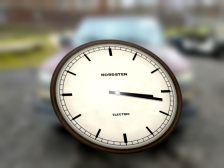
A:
3 h 17 min
